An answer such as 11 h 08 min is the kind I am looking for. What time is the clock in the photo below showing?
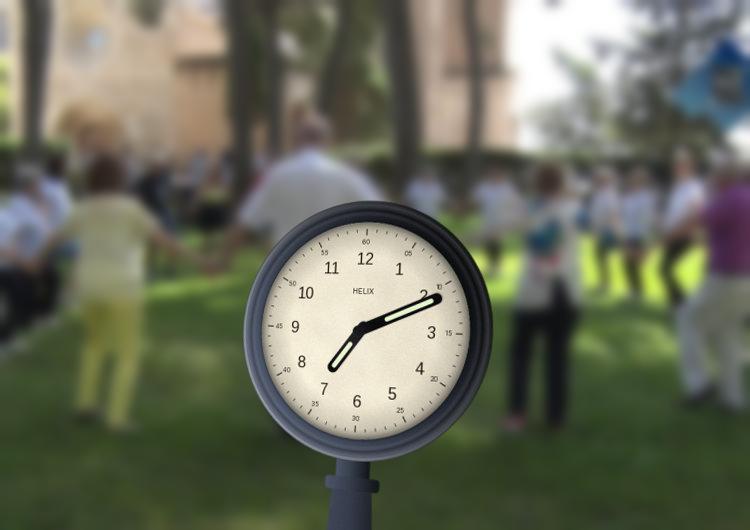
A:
7 h 11 min
